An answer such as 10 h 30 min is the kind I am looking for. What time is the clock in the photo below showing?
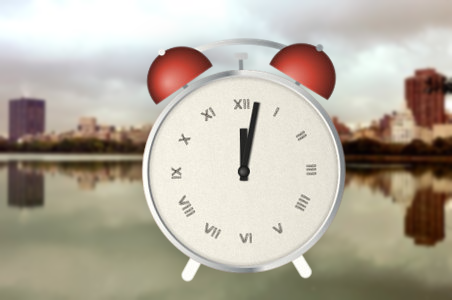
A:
12 h 02 min
